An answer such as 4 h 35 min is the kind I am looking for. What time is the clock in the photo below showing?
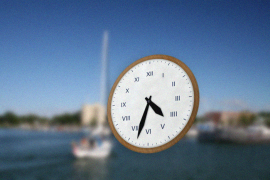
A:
4 h 33 min
